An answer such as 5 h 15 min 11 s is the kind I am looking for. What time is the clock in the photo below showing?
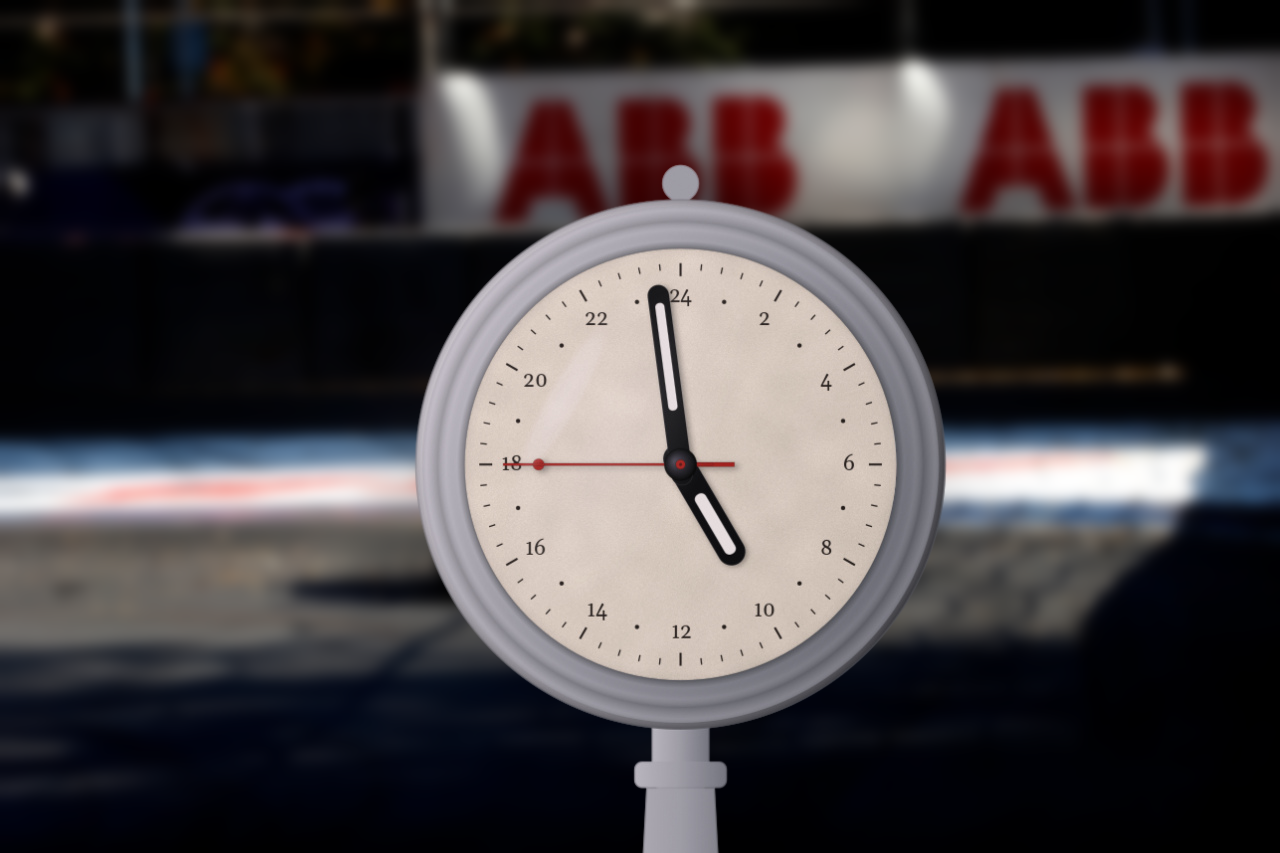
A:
9 h 58 min 45 s
